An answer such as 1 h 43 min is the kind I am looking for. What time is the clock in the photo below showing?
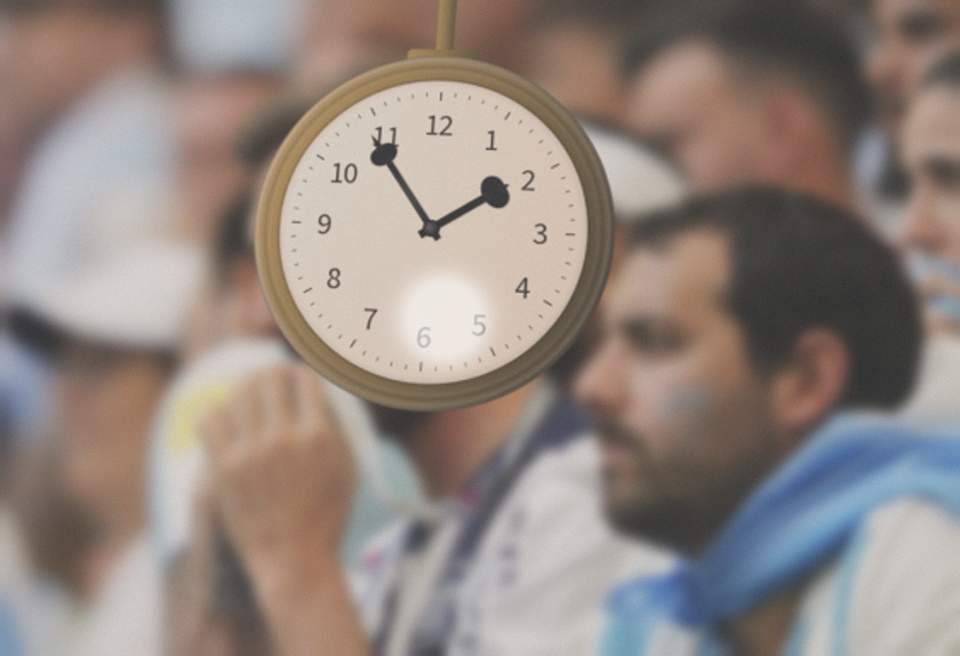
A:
1 h 54 min
